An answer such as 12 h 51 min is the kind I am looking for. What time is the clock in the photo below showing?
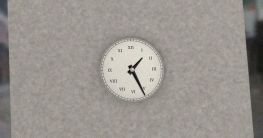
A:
1 h 26 min
